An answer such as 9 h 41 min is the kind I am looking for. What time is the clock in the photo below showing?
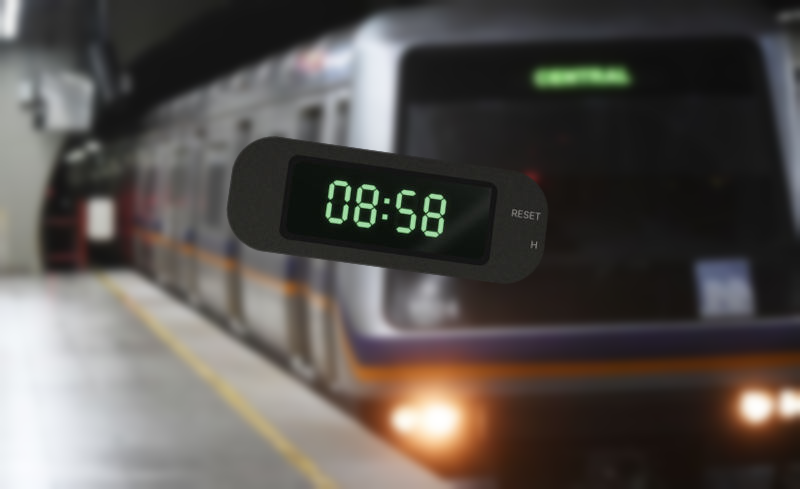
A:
8 h 58 min
